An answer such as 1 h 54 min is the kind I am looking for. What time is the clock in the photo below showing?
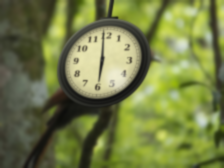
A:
5 h 59 min
